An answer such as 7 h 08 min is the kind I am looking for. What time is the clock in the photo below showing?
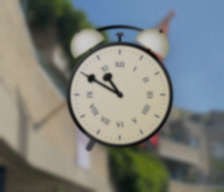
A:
10 h 50 min
